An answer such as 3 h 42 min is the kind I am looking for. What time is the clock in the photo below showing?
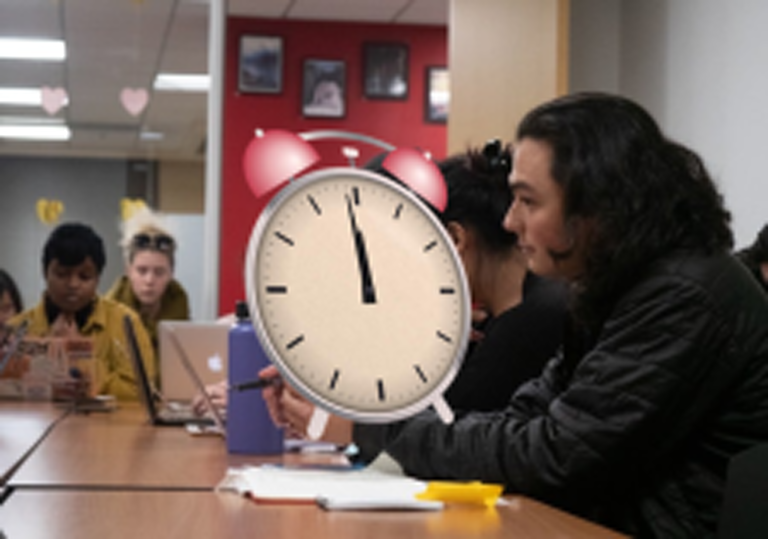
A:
11 h 59 min
